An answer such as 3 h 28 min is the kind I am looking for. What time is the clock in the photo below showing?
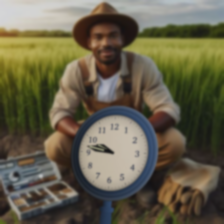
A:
9 h 47 min
